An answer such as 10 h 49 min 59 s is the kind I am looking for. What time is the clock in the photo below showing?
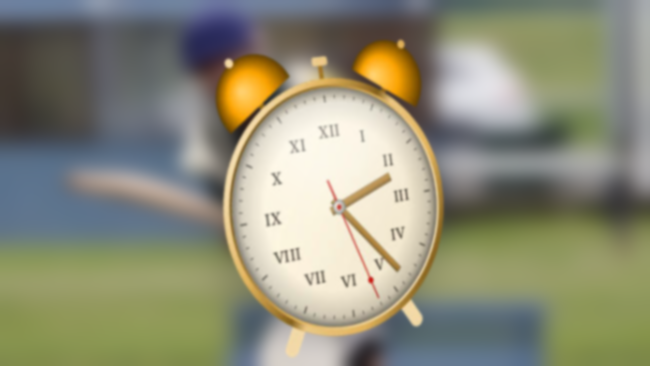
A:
2 h 23 min 27 s
